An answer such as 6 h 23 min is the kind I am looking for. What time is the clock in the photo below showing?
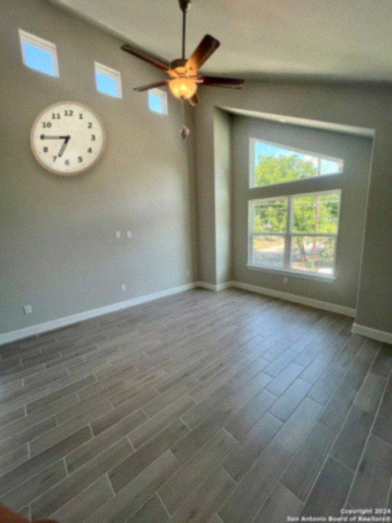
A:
6 h 45 min
